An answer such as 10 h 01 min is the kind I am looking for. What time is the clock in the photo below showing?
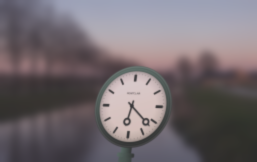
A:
6 h 22 min
